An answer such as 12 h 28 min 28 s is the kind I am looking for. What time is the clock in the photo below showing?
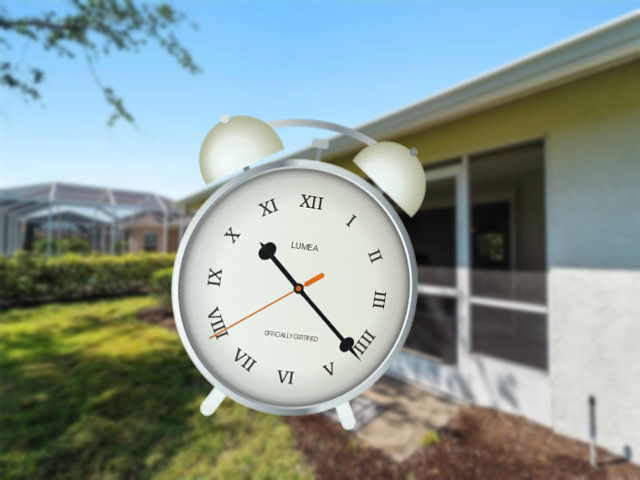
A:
10 h 21 min 39 s
